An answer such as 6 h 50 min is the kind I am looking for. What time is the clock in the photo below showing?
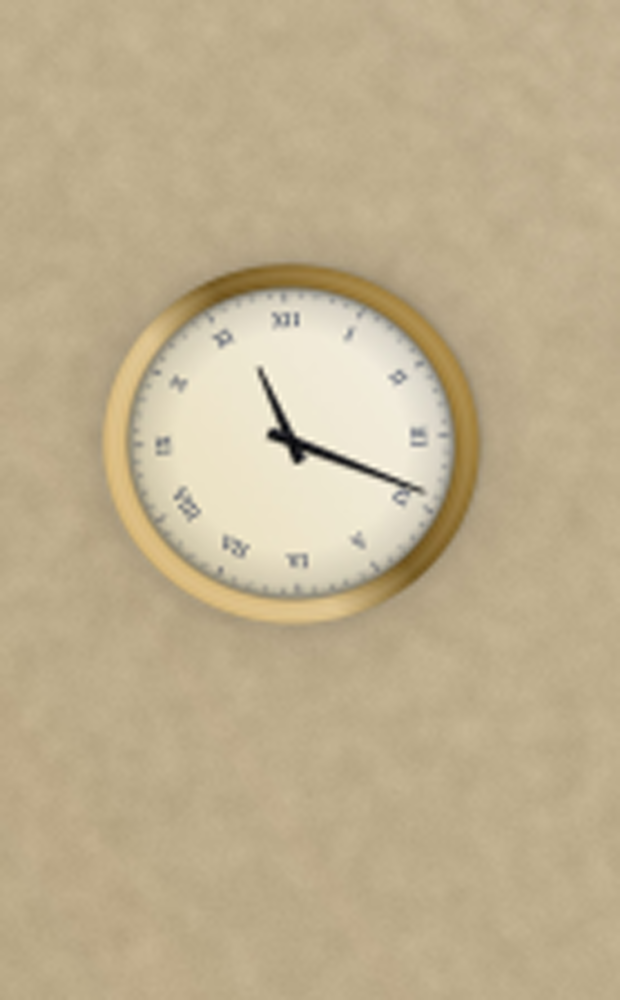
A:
11 h 19 min
